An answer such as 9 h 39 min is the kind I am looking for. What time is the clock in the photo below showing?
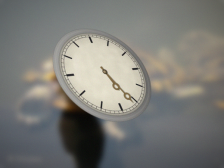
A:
5 h 26 min
